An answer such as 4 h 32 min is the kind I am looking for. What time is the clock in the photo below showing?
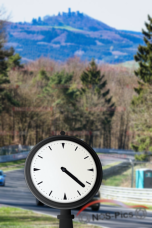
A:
4 h 22 min
